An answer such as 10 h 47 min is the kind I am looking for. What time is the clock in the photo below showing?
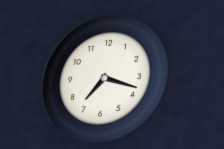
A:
7 h 18 min
